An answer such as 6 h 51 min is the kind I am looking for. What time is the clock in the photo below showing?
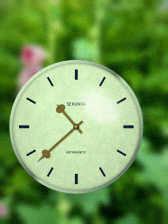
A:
10 h 38 min
